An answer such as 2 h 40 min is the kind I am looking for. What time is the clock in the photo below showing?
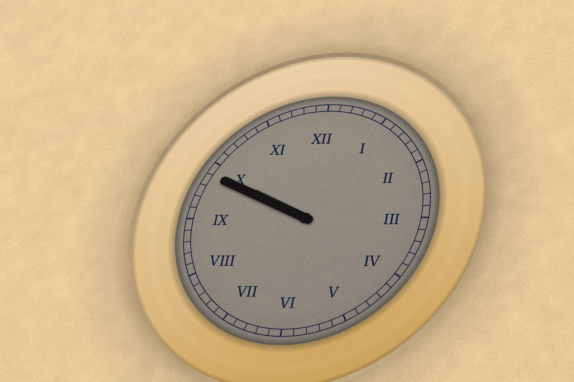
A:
9 h 49 min
